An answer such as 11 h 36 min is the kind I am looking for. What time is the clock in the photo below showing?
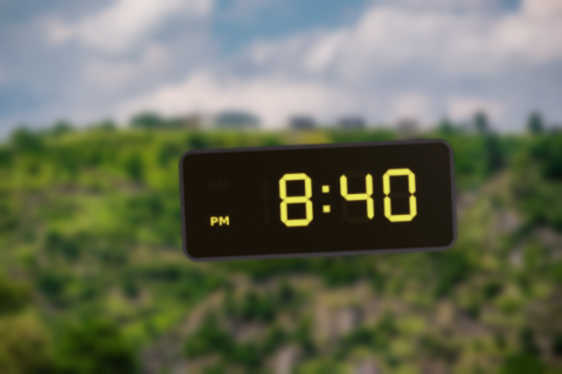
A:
8 h 40 min
